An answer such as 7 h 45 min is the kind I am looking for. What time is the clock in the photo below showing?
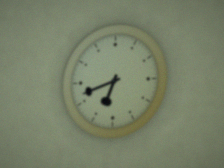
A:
6 h 42 min
